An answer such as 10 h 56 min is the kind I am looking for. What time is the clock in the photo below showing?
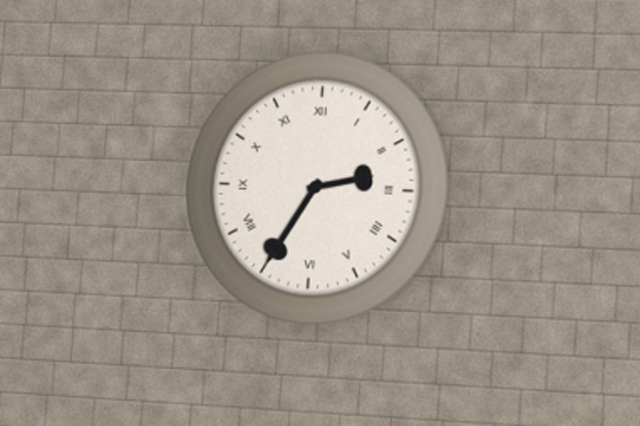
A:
2 h 35 min
